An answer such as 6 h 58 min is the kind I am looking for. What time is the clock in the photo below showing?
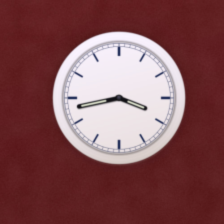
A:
3 h 43 min
